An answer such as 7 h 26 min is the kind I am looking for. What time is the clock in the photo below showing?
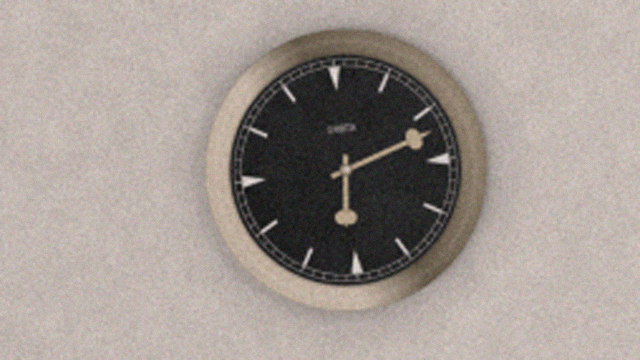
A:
6 h 12 min
